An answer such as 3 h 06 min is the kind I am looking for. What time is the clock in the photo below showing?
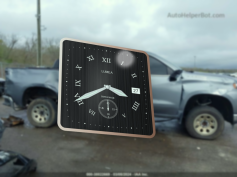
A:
3 h 40 min
